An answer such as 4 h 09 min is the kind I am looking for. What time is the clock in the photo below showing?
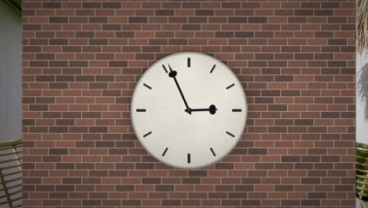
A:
2 h 56 min
